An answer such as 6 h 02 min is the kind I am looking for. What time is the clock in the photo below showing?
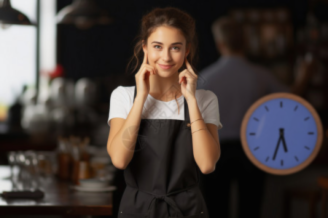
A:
5 h 33 min
